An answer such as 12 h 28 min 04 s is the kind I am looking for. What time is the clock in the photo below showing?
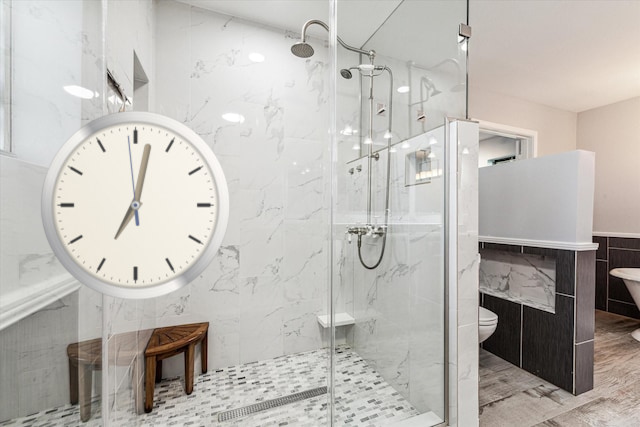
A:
7 h 01 min 59 s
